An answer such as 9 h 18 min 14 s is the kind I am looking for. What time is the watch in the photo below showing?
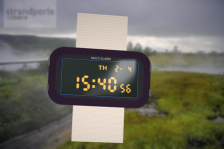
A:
15 h 40 min 56 s
